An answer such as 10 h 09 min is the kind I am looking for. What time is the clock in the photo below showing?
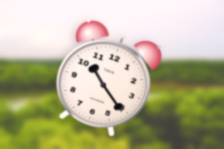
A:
10 h 21 min
